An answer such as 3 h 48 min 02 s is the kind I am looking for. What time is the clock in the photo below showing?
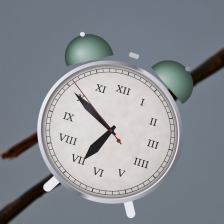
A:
6 h 49 min 51 s
